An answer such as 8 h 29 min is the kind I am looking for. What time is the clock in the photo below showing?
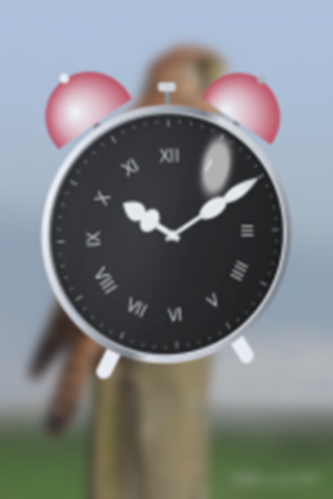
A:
10 h 10 min
